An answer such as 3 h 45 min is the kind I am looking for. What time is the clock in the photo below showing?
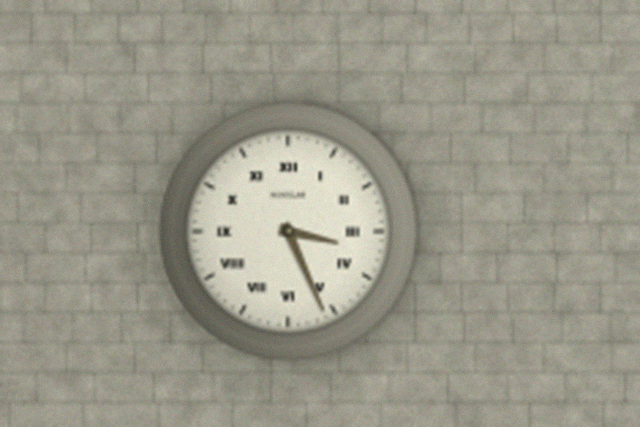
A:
3 h 26 min
